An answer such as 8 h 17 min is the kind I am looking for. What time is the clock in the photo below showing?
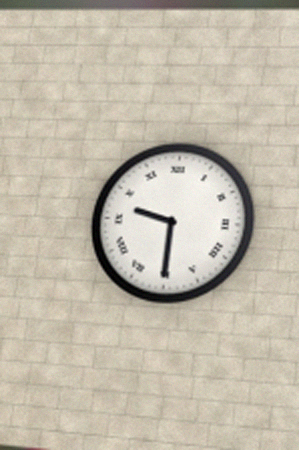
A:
9 h 30 min
